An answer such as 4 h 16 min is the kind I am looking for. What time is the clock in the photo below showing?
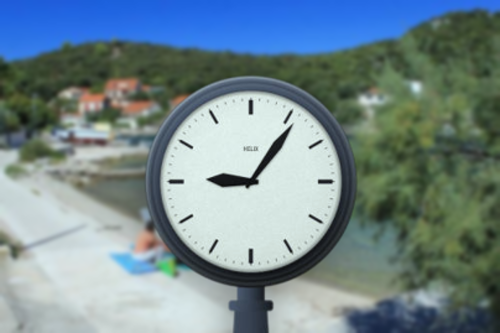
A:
9 h 06 min
